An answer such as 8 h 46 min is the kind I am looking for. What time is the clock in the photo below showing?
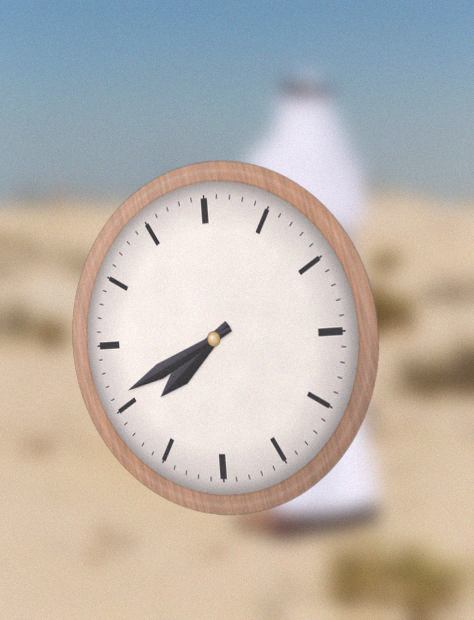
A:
7 h 41 min
